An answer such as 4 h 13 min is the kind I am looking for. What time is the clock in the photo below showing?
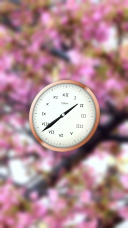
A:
1 h 38 min
